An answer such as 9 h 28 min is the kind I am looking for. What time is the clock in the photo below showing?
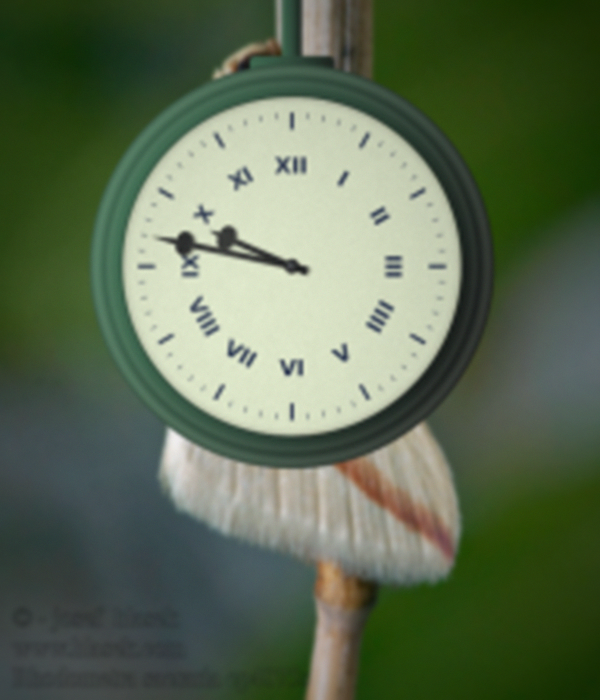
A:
9 h 47 min
